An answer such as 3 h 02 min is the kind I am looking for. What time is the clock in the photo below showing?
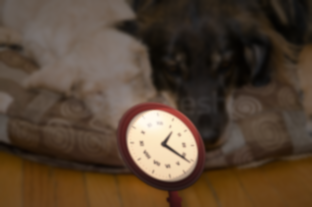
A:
1 h 21 min
